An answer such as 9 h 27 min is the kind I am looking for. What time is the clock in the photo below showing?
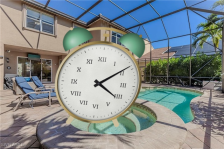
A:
4 h 09 min
